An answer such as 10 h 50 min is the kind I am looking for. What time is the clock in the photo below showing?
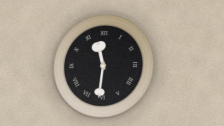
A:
11 h 31 min
